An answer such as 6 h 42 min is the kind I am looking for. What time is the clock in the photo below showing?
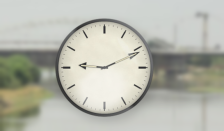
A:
9 h 11 min
